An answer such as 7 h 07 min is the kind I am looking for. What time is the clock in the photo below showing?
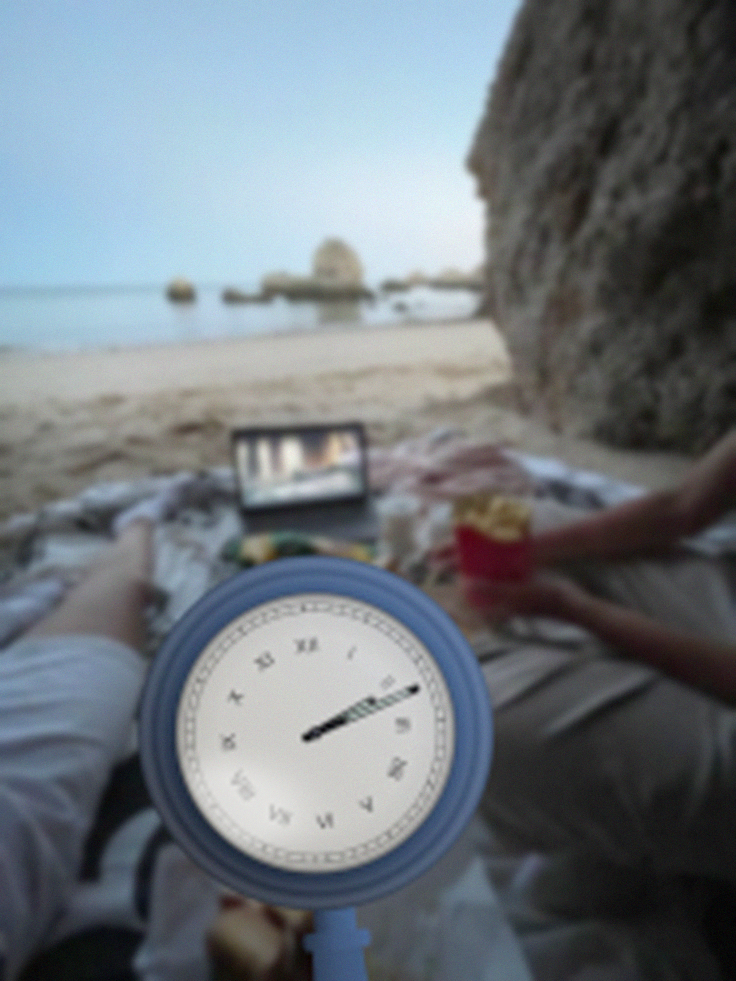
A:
2 h 12 min
